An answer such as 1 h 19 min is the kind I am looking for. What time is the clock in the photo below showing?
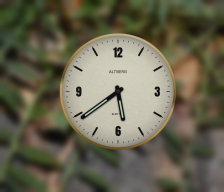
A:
5 h 39 min
